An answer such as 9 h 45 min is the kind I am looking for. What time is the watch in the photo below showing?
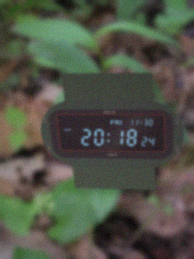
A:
20 h 18 min
